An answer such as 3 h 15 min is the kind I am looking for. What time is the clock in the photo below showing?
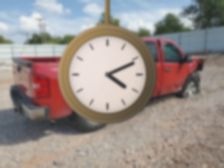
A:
4 h 11 min
